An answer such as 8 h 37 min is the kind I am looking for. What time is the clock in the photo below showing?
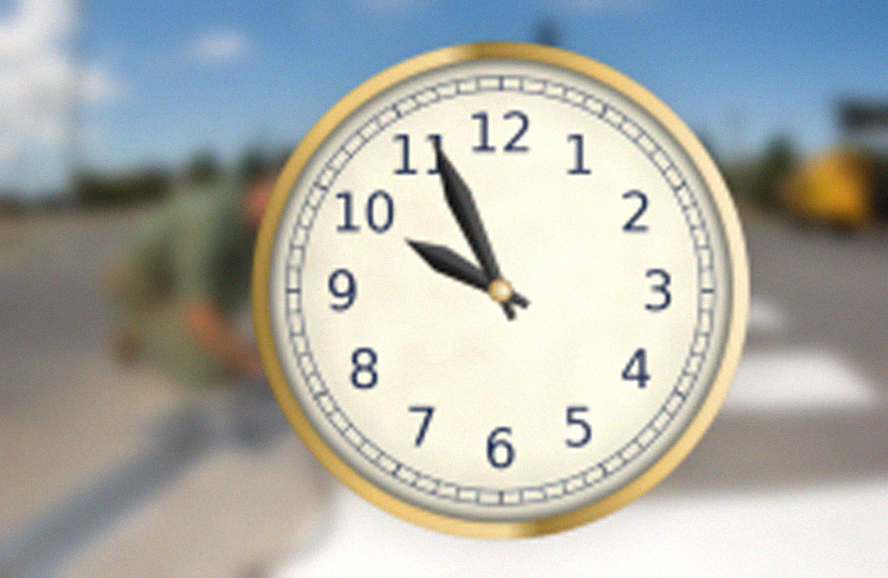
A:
9 h 56 min
